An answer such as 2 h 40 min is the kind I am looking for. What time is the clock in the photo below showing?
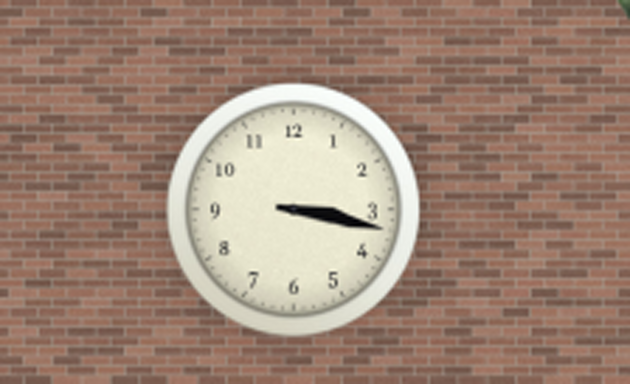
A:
3 h 17 min
